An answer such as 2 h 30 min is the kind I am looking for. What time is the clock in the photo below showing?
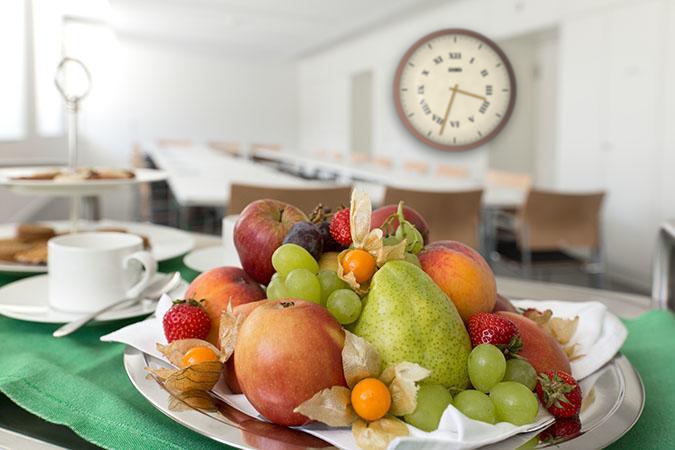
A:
3 h 33 min
